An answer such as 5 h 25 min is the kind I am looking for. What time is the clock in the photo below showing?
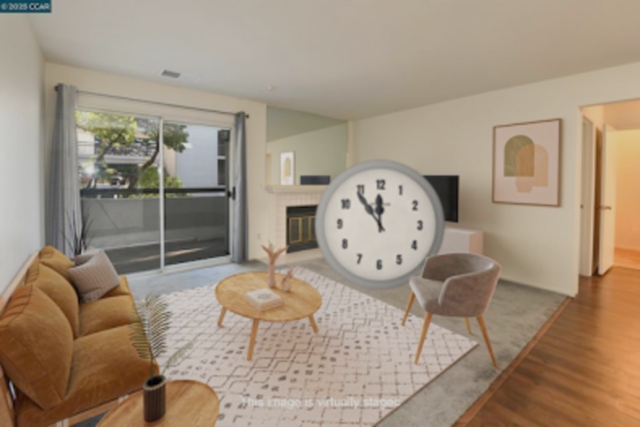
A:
11 h 54 min
